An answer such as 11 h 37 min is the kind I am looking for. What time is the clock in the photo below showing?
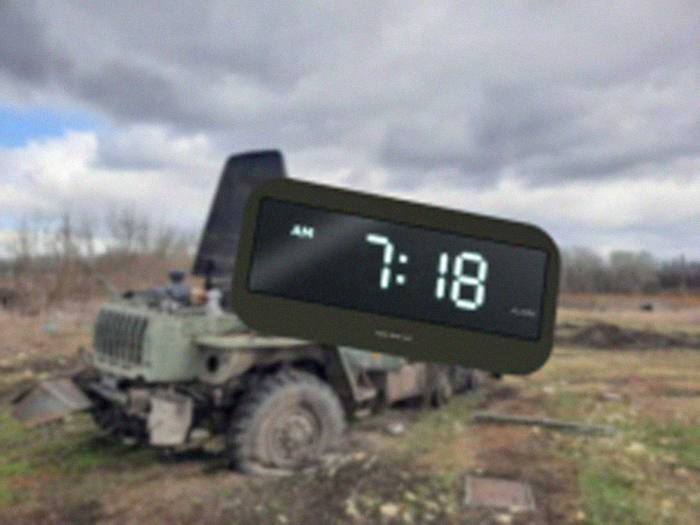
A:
7 h 18 min
